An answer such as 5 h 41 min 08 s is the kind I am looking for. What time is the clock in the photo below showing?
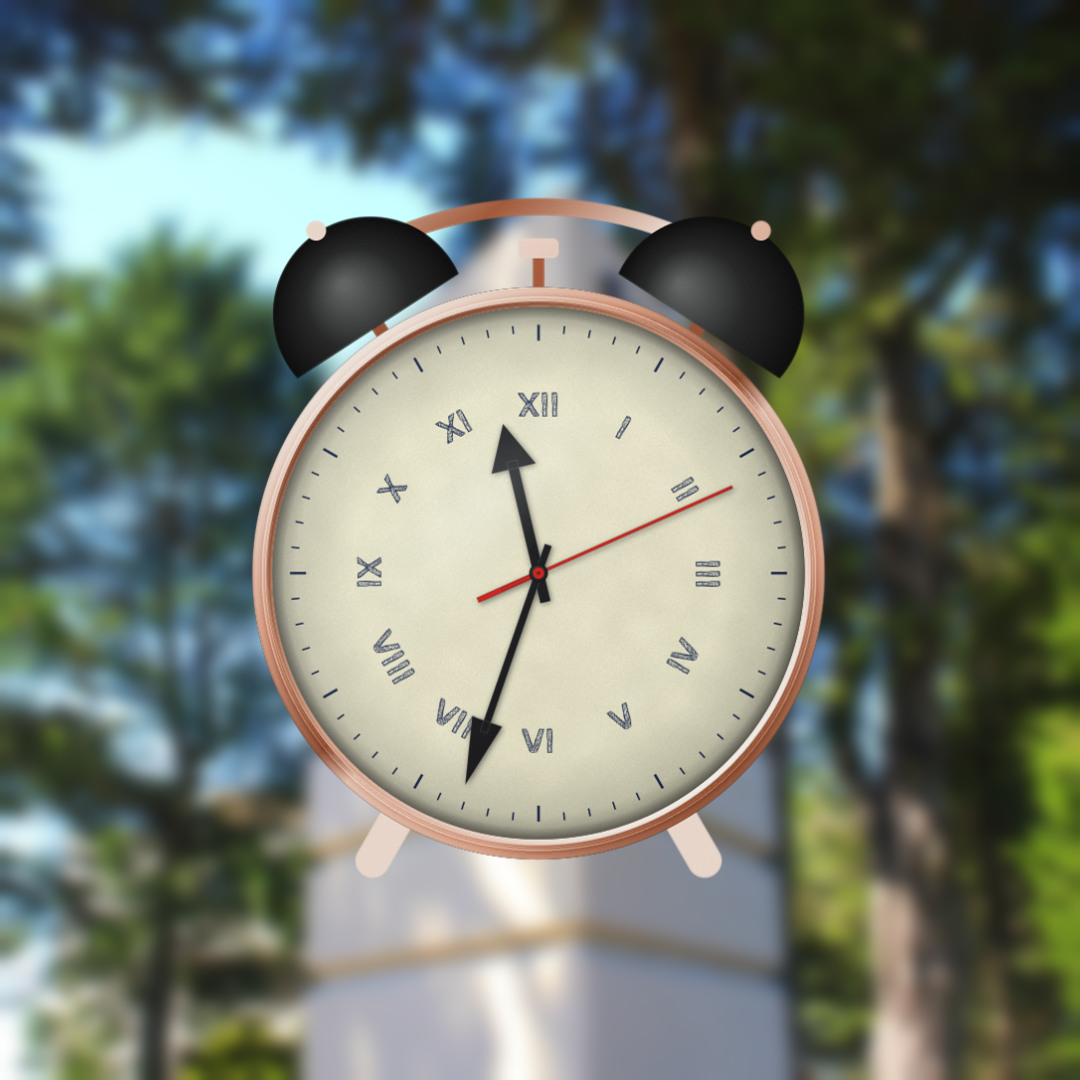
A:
11 h 33 min 11 s
